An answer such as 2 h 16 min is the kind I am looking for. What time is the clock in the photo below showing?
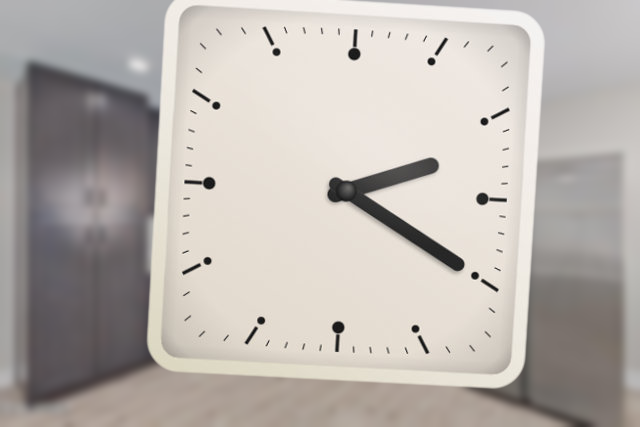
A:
2 h 20 min
